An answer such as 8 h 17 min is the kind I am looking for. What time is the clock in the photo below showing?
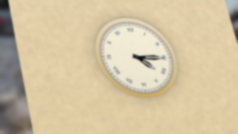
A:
4 h 15 min
